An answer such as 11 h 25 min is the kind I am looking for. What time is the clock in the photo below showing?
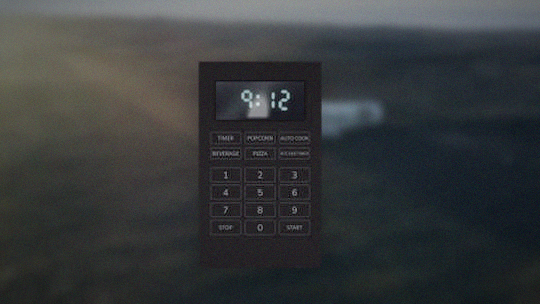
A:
9 h 12 min
